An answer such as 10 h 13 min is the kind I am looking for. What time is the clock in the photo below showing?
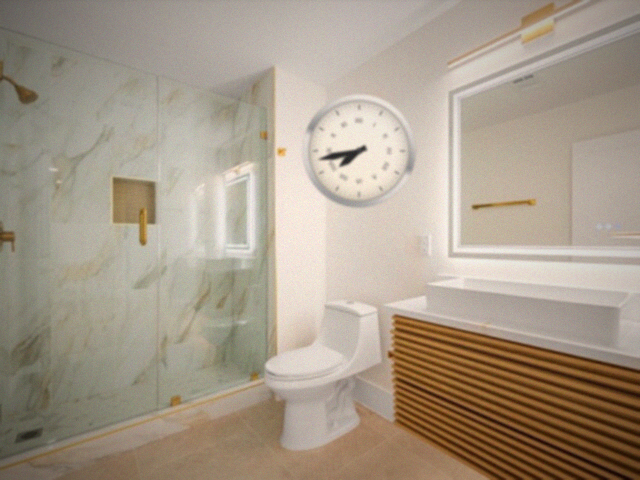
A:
7 h 43 min
